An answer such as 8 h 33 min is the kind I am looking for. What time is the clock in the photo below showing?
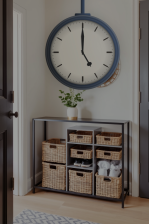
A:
5 h 00 min
